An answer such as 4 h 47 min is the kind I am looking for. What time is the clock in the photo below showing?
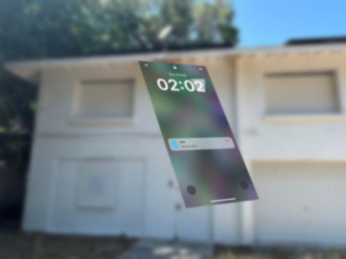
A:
2 h 02 min
